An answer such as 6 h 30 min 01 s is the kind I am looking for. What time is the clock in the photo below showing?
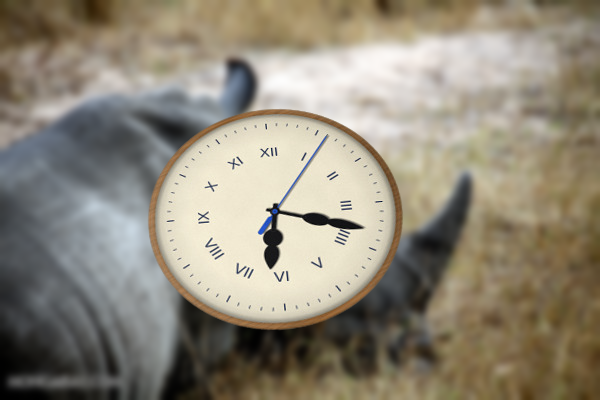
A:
6 h 18 min 06 s
